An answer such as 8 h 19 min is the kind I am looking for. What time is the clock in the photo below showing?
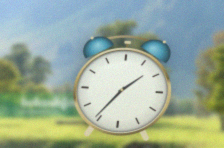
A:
1 h 36 min
